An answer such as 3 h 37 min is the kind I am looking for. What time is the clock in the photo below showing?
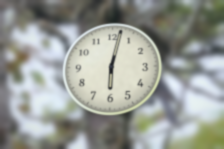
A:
6 h 02 min
